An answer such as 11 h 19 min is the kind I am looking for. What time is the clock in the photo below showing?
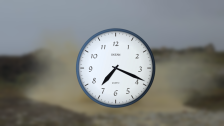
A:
7 h 19 min
